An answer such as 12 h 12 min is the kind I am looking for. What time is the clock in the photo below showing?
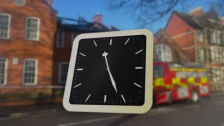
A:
11 h 26 min
